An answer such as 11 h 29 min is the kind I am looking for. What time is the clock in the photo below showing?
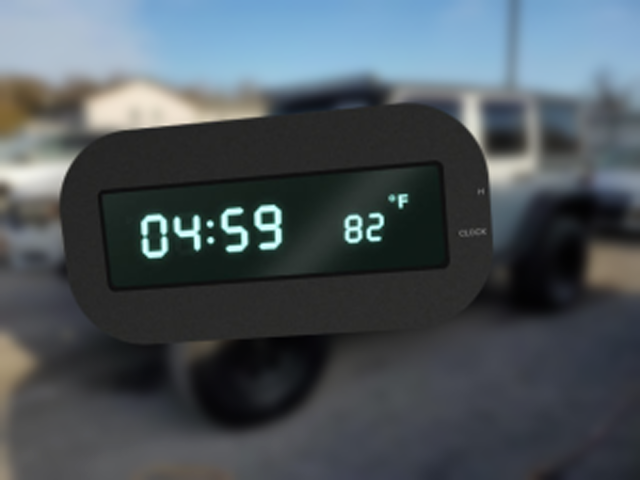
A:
4 h 59 min
